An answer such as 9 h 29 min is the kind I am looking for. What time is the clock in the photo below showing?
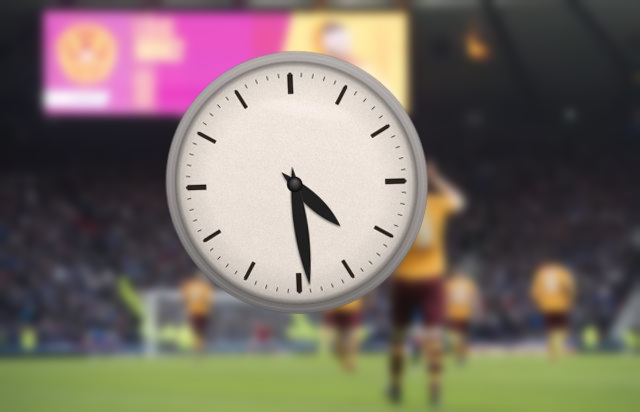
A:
4 h 29 min
